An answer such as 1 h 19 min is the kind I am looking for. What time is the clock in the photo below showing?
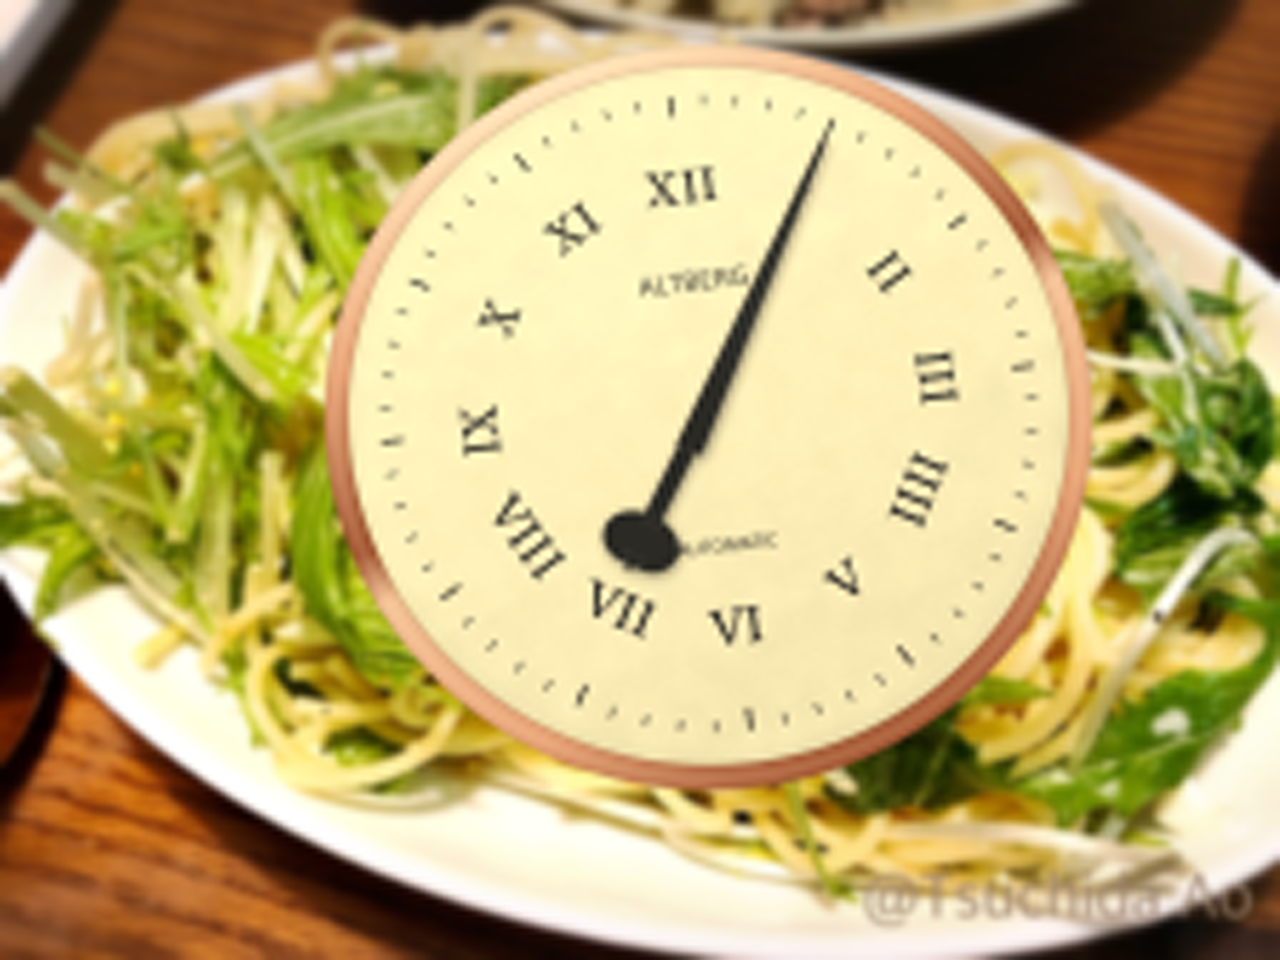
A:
7 h 05 min
